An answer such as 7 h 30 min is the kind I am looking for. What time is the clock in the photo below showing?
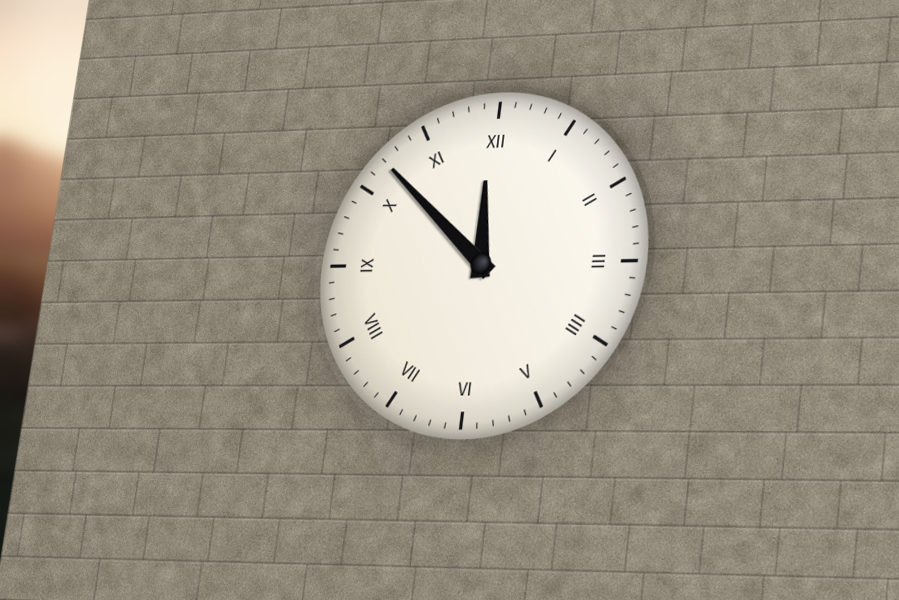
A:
11 h 52 min
